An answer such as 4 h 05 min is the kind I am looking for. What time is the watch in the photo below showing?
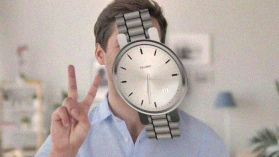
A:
6 h 32 min
